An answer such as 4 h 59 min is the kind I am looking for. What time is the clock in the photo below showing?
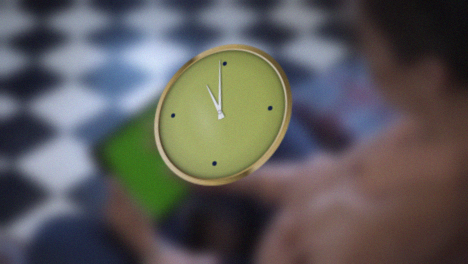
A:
10 h 59 min
